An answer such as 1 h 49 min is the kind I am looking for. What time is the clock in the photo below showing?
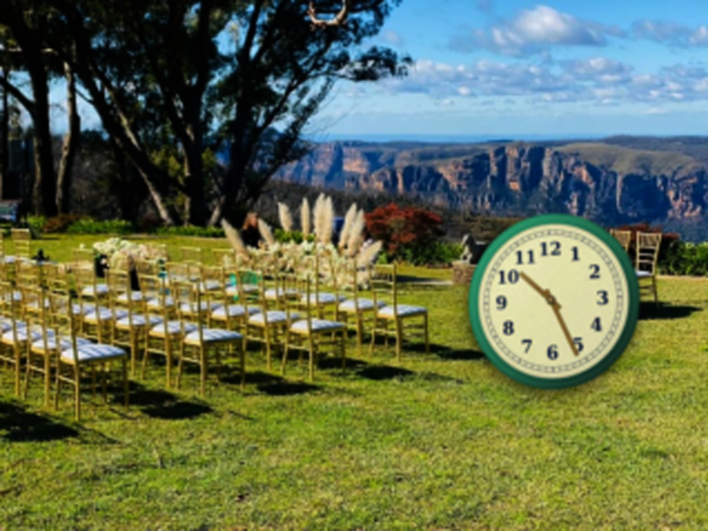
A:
10 h 26 min
